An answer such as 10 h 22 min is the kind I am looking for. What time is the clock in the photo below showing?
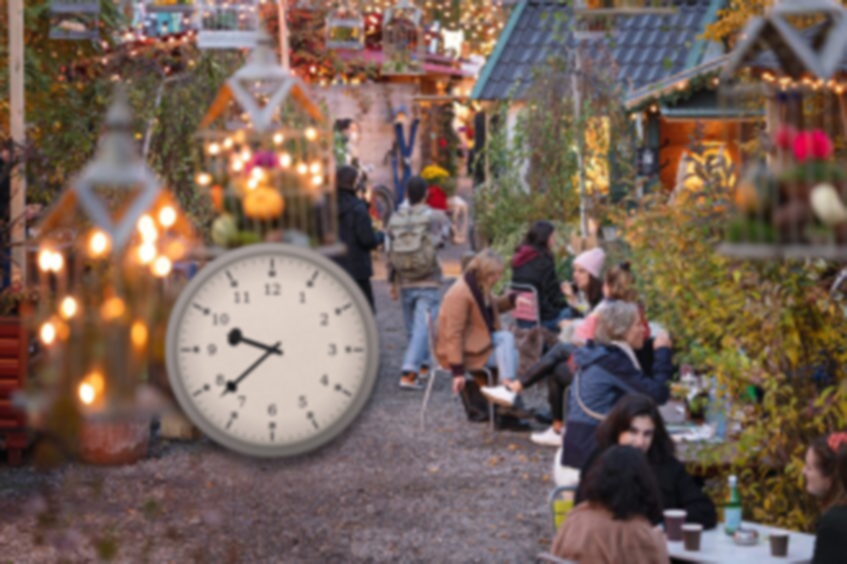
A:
9 h 38 min
